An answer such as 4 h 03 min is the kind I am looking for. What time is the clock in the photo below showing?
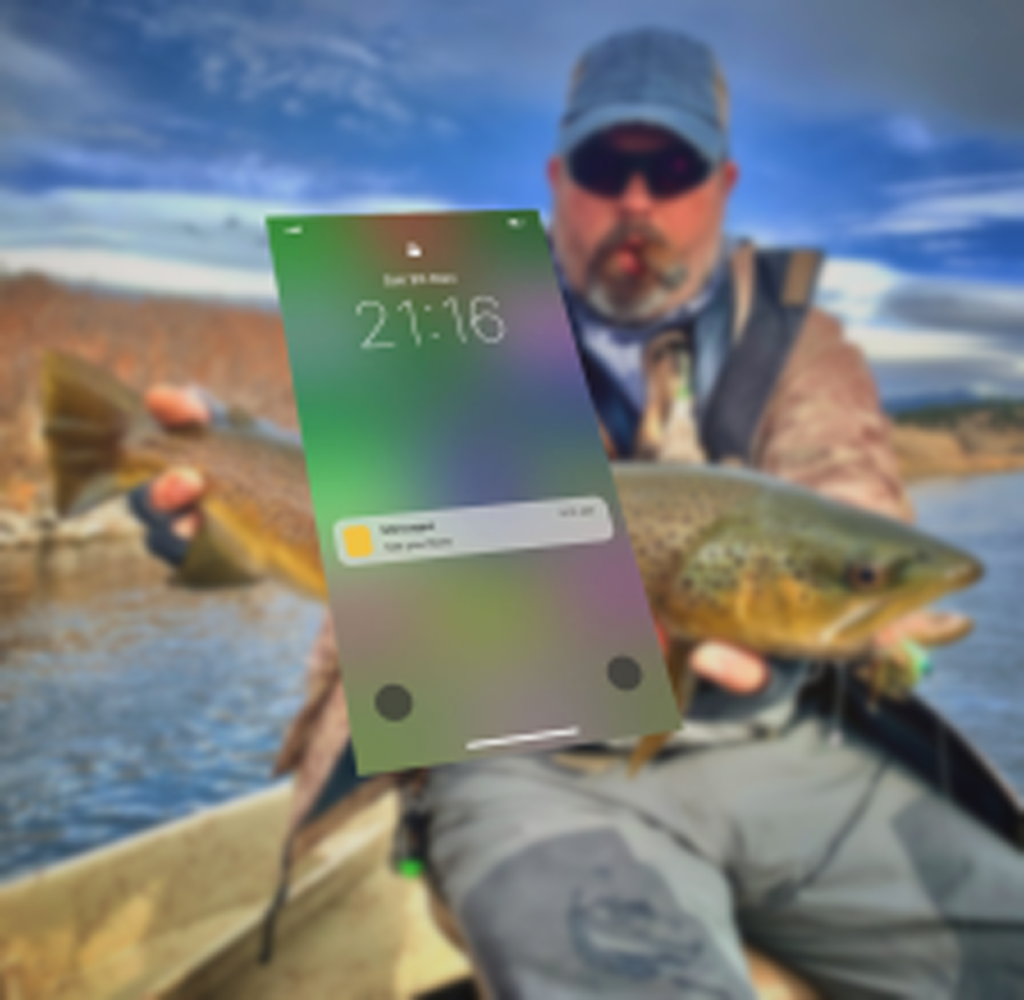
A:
21 h 16 min
